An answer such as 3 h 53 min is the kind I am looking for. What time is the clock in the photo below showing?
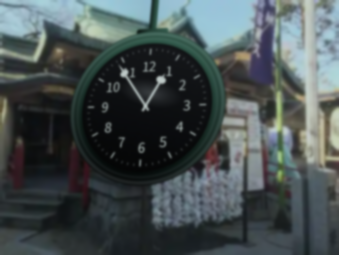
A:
12 h 54 min
